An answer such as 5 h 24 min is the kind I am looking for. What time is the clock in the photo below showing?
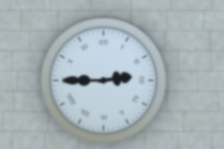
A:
2 h 45 min
